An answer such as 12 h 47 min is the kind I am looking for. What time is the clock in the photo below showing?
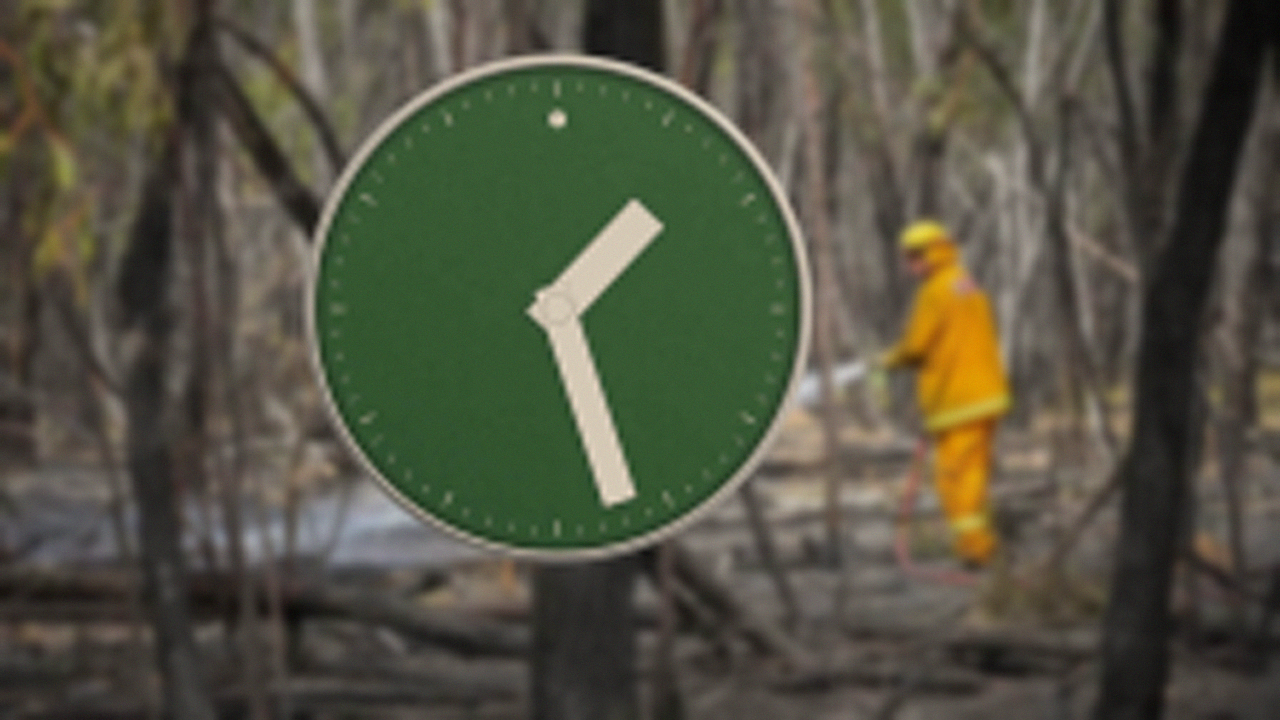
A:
1 h 27 min
